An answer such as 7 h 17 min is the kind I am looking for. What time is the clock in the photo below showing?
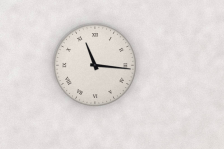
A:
11 h 16 min
